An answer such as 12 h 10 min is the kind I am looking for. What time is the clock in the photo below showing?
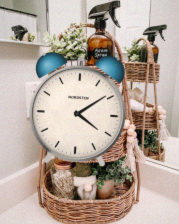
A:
4 h 09 min
